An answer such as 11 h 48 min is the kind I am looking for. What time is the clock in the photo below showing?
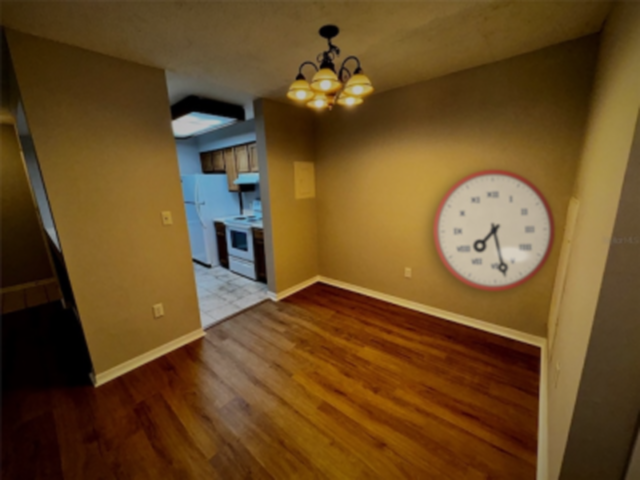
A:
7 h 28 min
